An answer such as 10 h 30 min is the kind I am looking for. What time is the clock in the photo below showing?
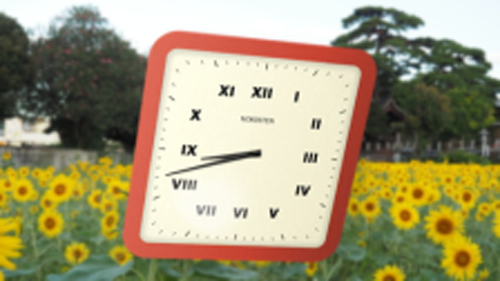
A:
8 h 42 min
